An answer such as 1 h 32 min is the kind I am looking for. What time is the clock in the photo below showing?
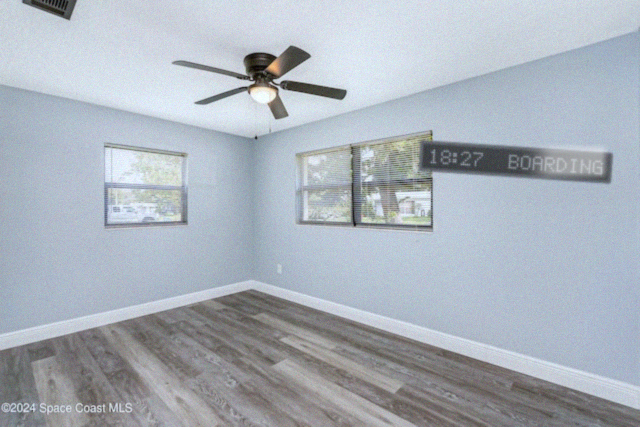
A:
18 h 27 min
